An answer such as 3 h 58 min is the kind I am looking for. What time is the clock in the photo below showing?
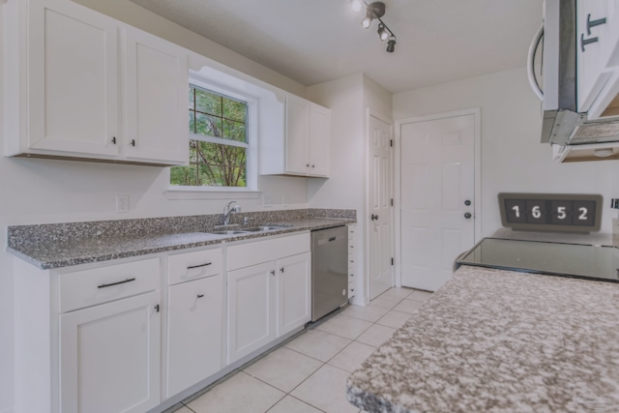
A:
16 h 52 min
